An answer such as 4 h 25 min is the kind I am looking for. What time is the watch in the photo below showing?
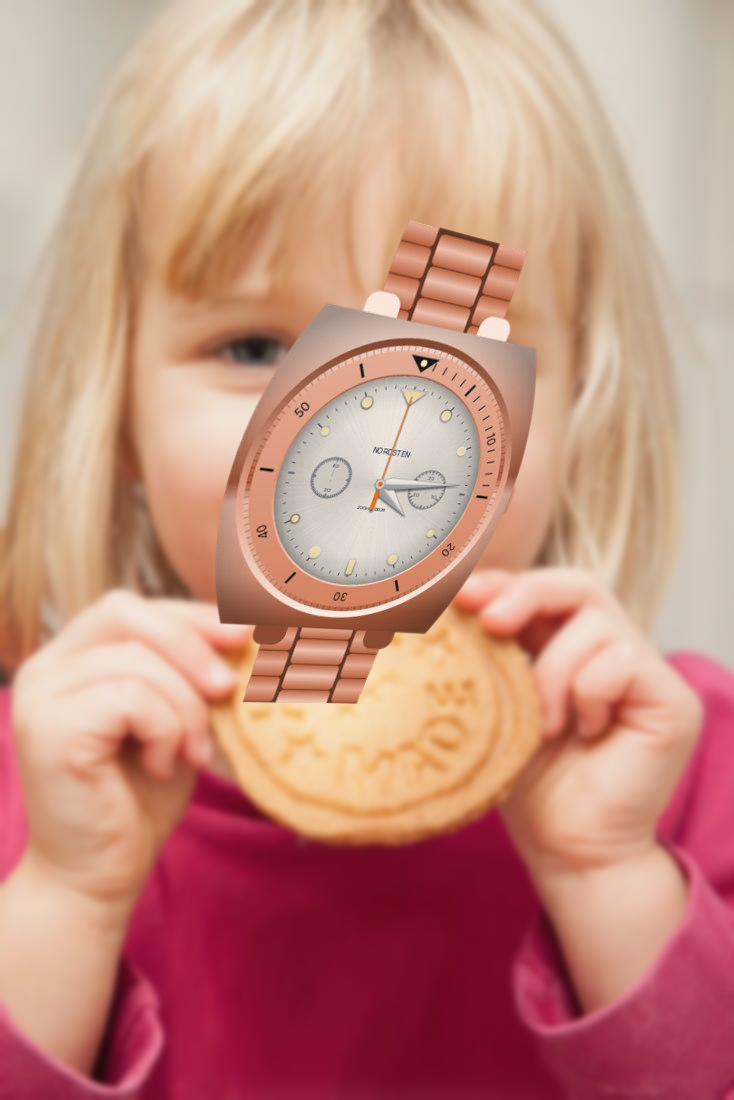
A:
4 h 14 min
